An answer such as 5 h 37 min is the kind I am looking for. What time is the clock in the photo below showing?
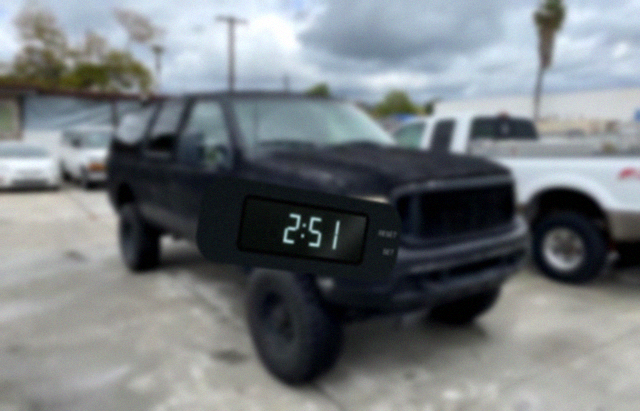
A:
2 h 51 min
